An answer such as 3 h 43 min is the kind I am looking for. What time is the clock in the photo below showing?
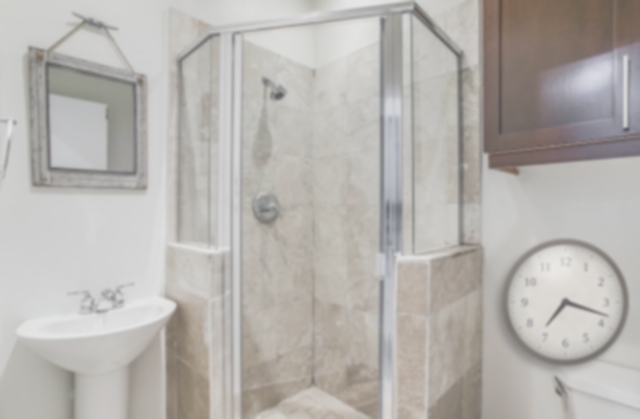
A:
7 h 18 min
